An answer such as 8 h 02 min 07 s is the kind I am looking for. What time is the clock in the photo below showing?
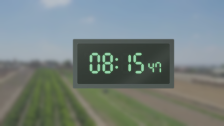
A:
8 h 15 min 47 s
